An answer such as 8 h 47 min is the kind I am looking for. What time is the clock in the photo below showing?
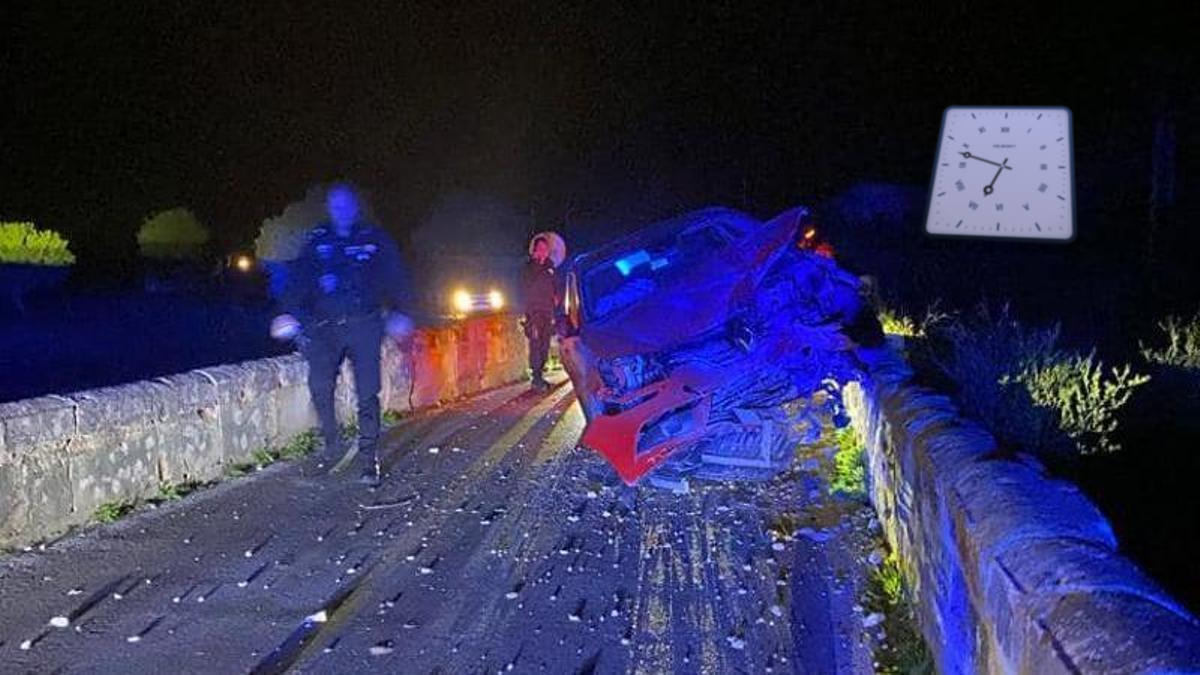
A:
6 h 48 min
